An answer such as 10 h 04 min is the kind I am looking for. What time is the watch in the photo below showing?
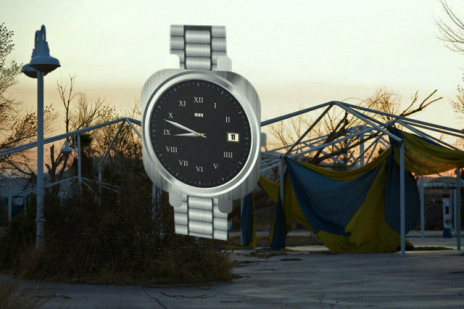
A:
8 h 48 min
